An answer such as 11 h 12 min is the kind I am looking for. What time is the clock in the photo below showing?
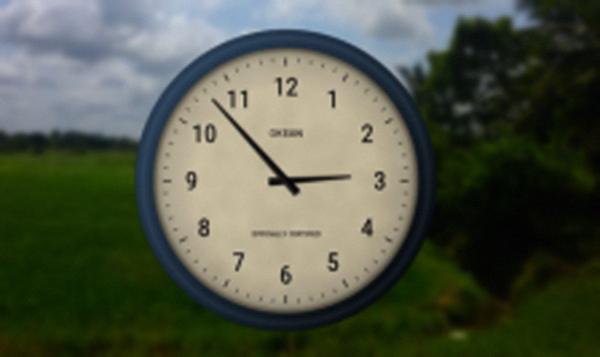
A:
2 h 53 min
